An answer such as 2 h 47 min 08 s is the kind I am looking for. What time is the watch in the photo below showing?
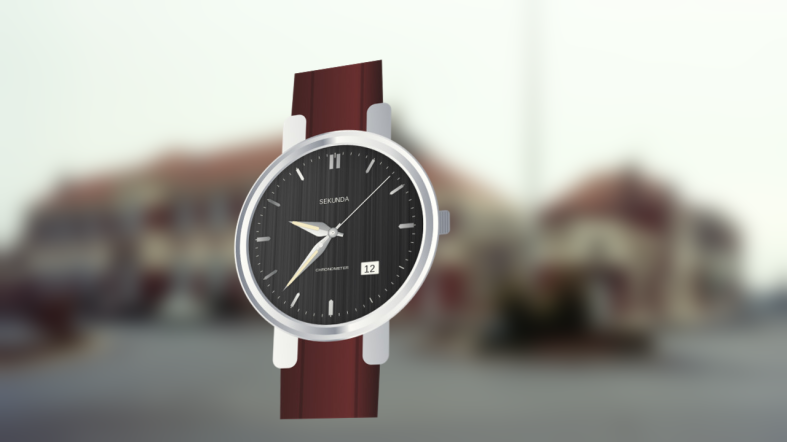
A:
9 h 37 min 08 s
